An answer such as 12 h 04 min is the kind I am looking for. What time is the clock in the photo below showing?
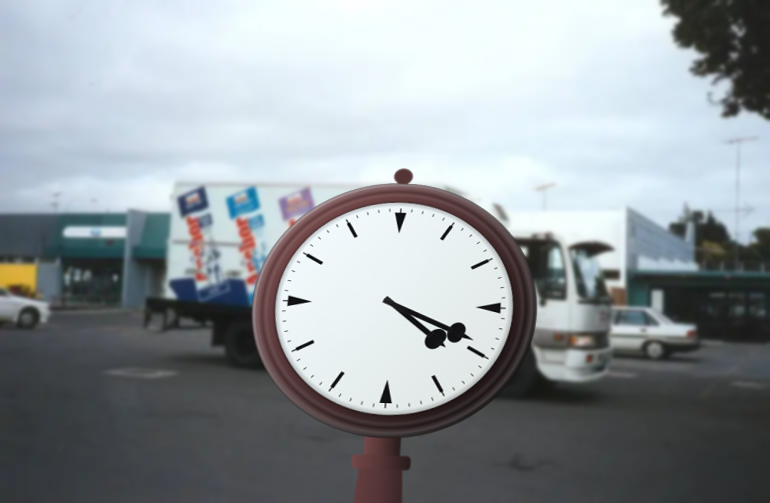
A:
4 h 19 min
